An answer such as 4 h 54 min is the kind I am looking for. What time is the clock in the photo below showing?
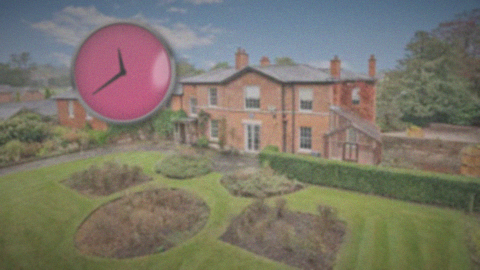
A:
11 h 39 min
